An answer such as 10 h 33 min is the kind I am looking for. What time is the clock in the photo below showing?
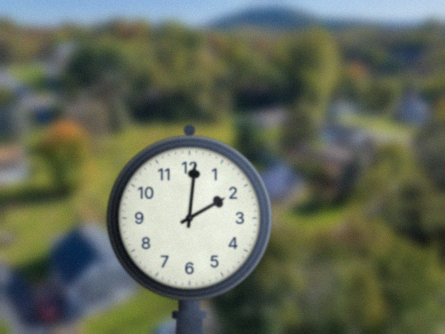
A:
2 h 01 min
